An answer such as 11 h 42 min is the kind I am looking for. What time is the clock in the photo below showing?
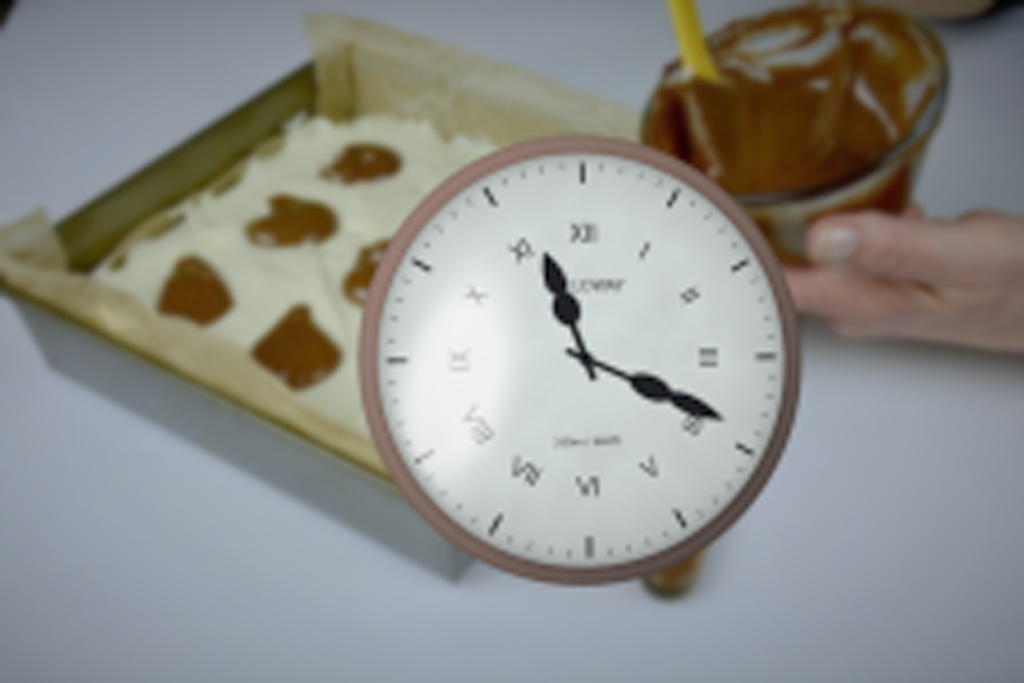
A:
11 h 19 min
